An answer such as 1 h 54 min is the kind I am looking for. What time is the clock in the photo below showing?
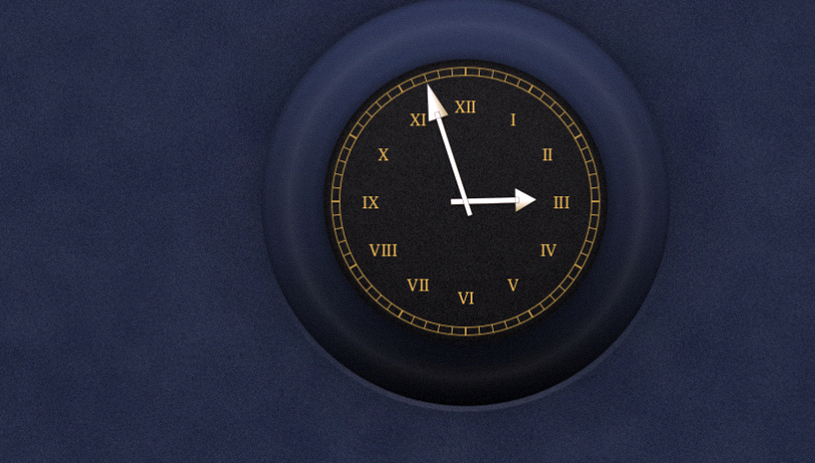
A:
2 h 57 min
